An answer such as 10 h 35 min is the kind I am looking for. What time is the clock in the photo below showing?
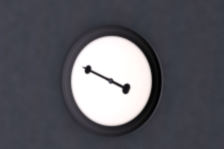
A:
3 h 49 min
